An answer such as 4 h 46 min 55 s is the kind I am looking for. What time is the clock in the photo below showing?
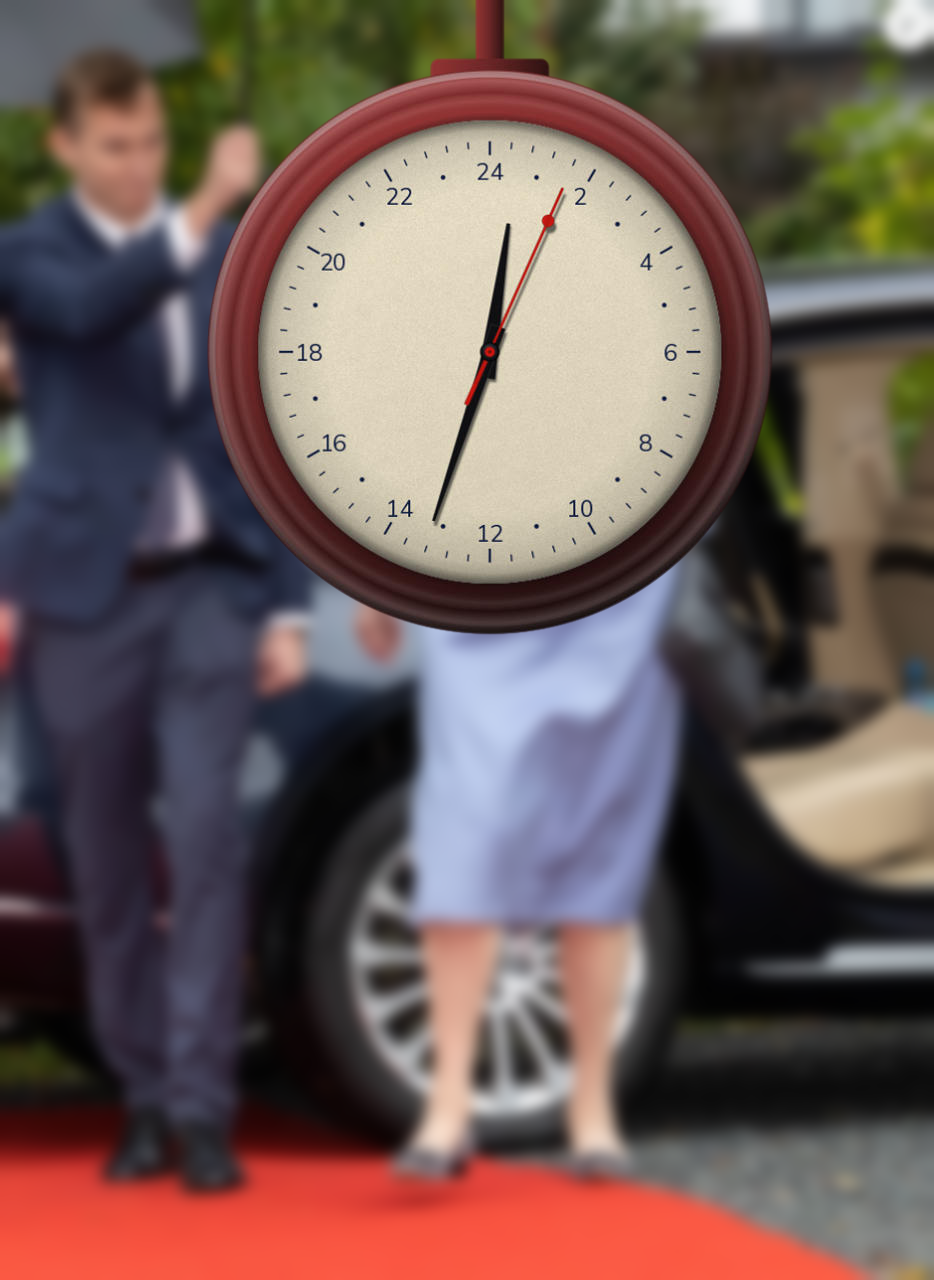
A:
0 h 33 min 04 s
